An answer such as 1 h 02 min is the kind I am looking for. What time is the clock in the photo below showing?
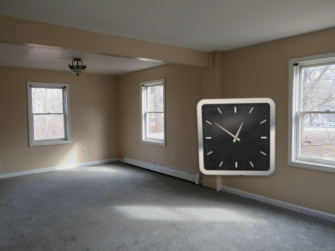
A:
12 h 51 min
